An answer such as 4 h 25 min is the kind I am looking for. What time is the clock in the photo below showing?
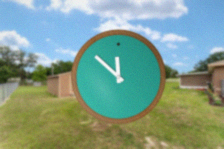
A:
11 h 52 min
